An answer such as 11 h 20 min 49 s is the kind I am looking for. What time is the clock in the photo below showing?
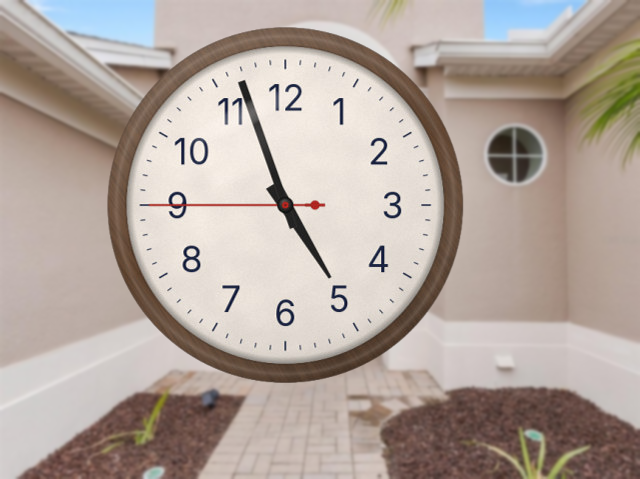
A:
4 h 56 min 45 s
